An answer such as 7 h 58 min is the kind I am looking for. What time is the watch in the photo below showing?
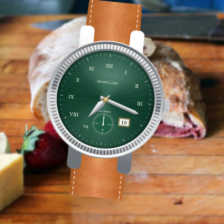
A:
7 h 18 min
